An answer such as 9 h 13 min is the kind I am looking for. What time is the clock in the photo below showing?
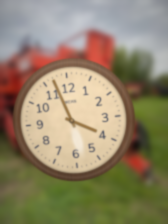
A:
3 h 57 min
